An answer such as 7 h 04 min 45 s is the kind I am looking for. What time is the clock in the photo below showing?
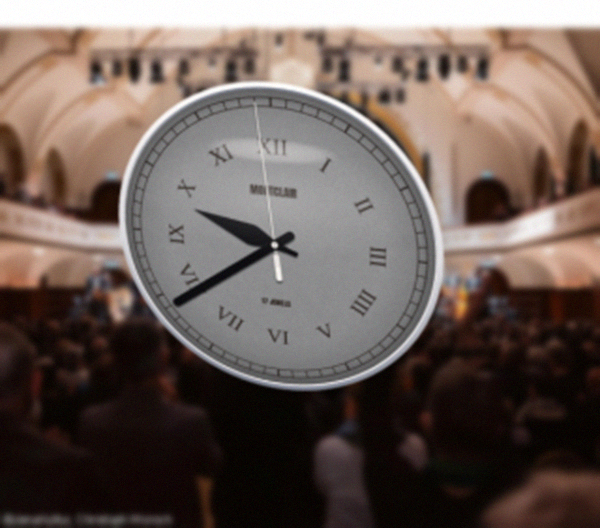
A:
9 h 38 min 59 s
